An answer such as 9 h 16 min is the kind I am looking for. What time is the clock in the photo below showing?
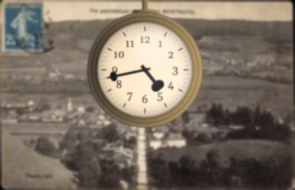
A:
4 h 43 min
